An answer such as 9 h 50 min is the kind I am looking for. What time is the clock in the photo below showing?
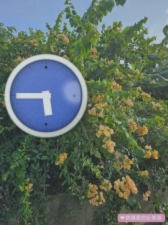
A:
5 h 45 min
